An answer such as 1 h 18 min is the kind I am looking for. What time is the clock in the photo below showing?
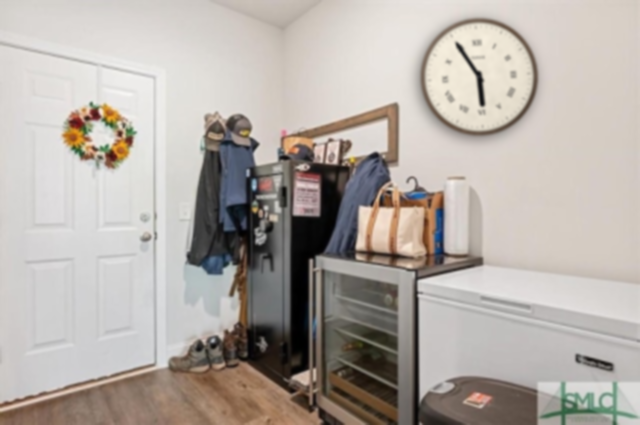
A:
5 h 55 min
